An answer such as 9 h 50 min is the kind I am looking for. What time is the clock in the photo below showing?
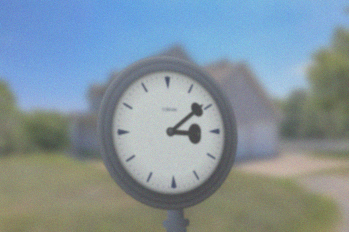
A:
3 h 09 min
